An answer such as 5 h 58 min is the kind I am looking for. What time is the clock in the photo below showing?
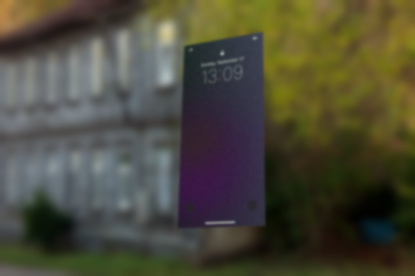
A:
13 h 09 min
